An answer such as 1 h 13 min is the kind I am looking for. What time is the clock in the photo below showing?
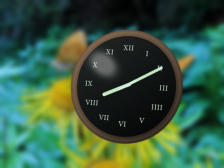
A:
8 h 10 min
